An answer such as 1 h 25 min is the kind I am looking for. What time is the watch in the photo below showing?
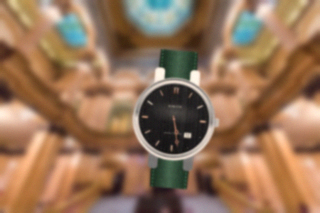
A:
5 h 28 min
